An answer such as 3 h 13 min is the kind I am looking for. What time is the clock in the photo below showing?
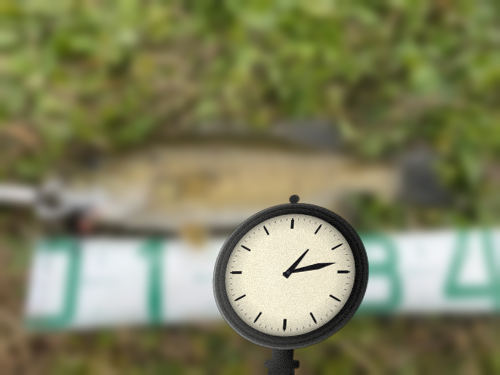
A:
1 h 13 min
